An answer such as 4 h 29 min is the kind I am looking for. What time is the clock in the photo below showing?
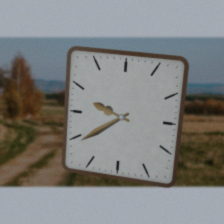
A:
9 h 39 min
